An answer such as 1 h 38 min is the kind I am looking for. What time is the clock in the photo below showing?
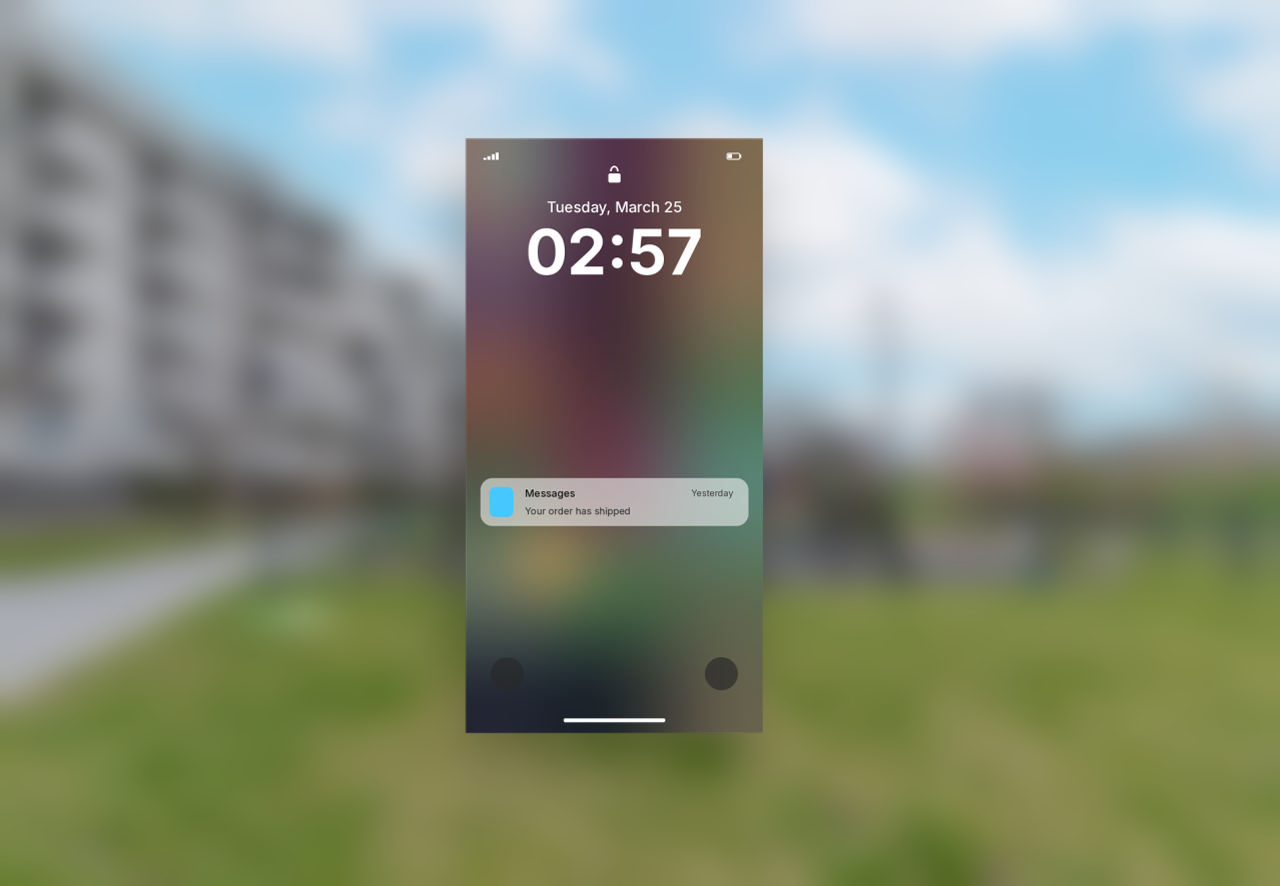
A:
2 h 57 min
